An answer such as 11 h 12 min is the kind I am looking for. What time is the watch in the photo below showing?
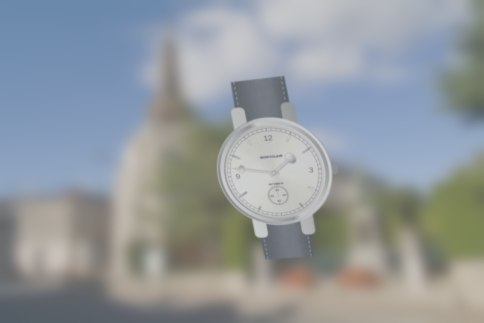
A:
1 h 47 min
